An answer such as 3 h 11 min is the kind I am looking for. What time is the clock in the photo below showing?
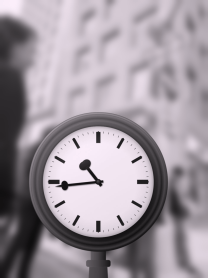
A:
10 h 44 min
